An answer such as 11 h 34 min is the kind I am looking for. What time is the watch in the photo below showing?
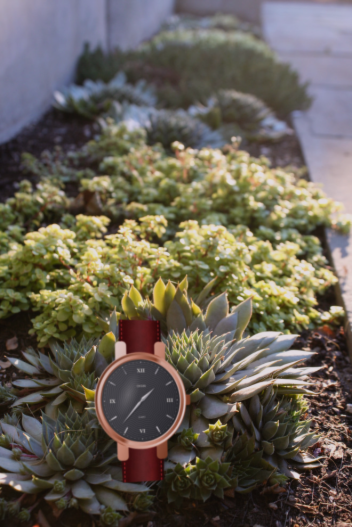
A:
1 h 37 min
